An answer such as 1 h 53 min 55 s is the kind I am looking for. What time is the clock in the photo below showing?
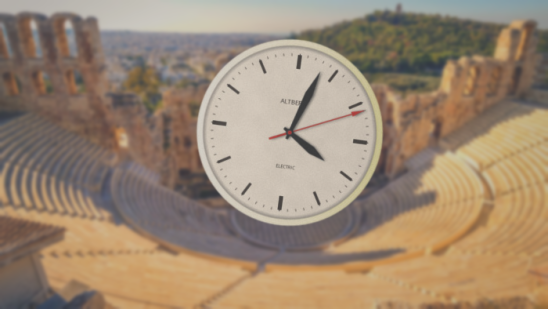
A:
4 h 03 min 11 s
